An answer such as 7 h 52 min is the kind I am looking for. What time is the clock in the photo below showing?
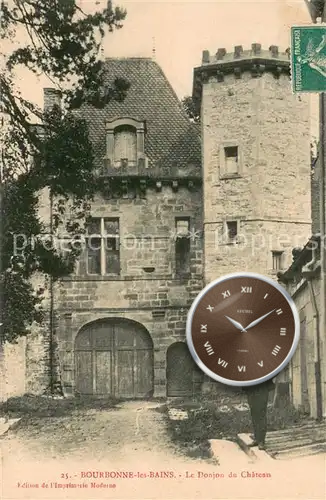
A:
10 h 09 min
